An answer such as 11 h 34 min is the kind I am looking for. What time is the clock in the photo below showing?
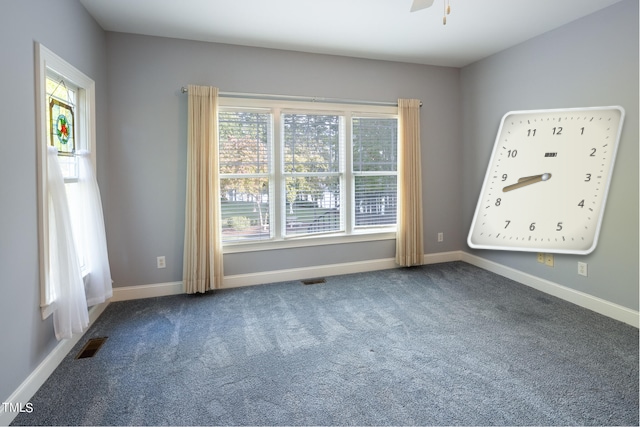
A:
8 h 42 min
